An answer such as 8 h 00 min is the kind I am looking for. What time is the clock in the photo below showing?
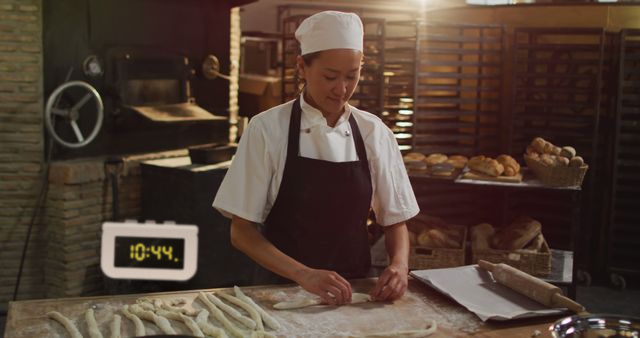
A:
10 h 44 min
